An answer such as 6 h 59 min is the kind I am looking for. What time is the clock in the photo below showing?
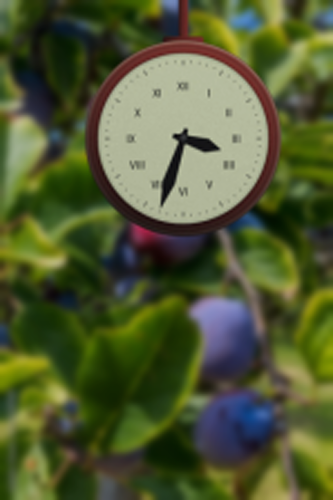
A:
3 h 33 min
